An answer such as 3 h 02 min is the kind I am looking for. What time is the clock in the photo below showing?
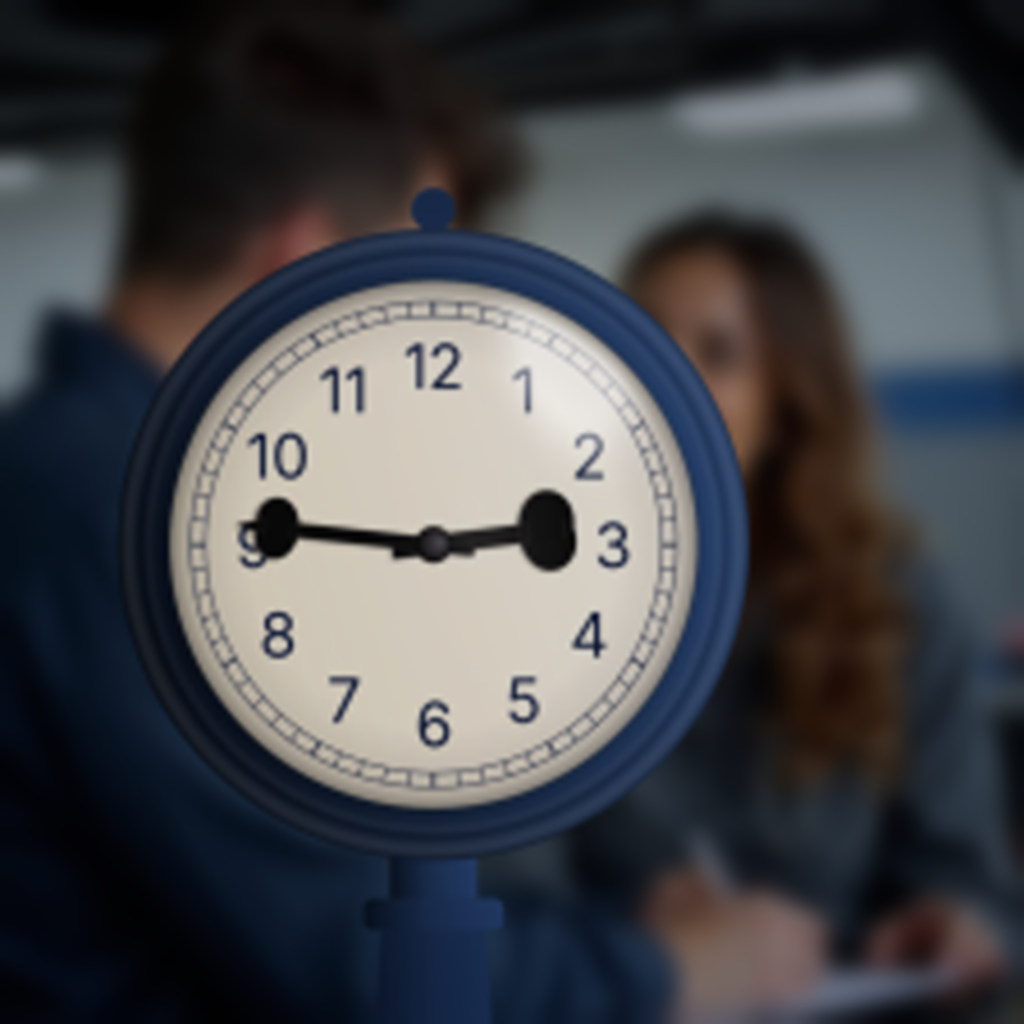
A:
2 h 46 min
